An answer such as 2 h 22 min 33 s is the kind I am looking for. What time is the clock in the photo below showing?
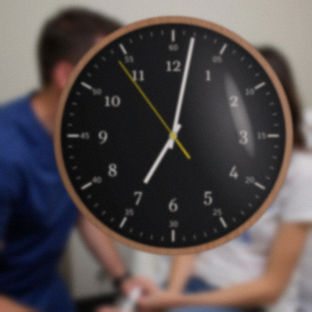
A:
7 h 01 min 54 s
